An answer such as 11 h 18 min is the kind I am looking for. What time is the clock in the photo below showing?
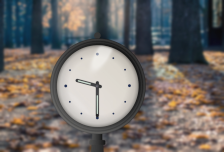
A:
9 h 30 min
